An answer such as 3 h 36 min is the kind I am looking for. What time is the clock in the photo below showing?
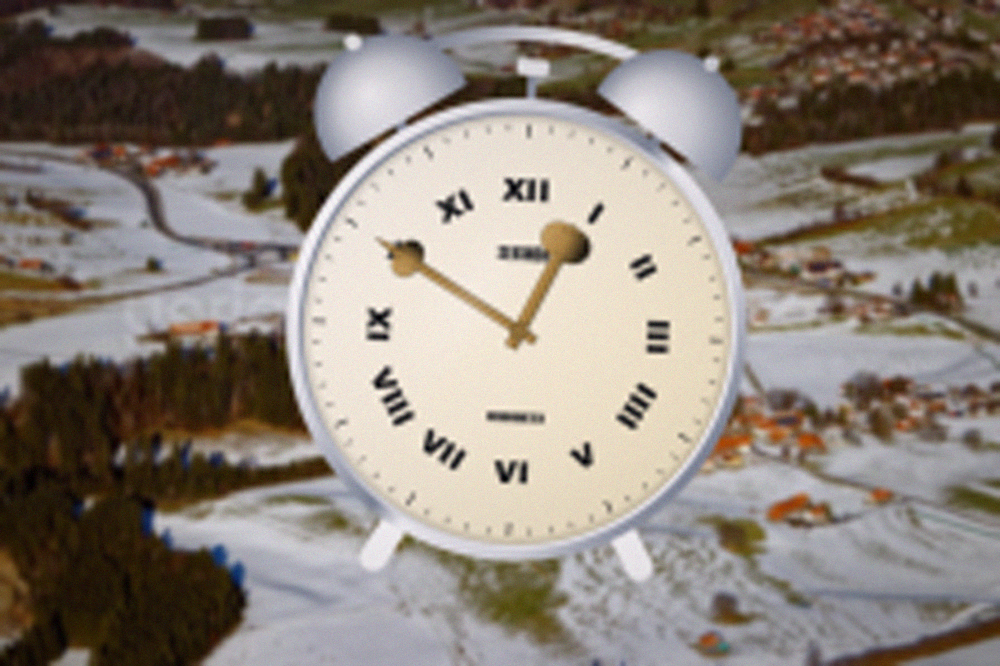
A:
12 h 50 min
